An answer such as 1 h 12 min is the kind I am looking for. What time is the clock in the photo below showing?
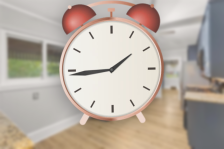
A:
1 h 44 min
